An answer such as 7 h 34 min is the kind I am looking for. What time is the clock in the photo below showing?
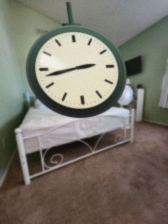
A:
2 h 43 min
